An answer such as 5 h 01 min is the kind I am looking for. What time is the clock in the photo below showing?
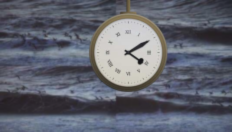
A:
4 h 10 min
